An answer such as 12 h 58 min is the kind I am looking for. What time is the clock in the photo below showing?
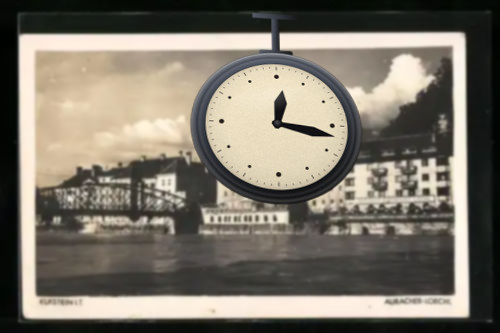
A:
12 h 17 min
